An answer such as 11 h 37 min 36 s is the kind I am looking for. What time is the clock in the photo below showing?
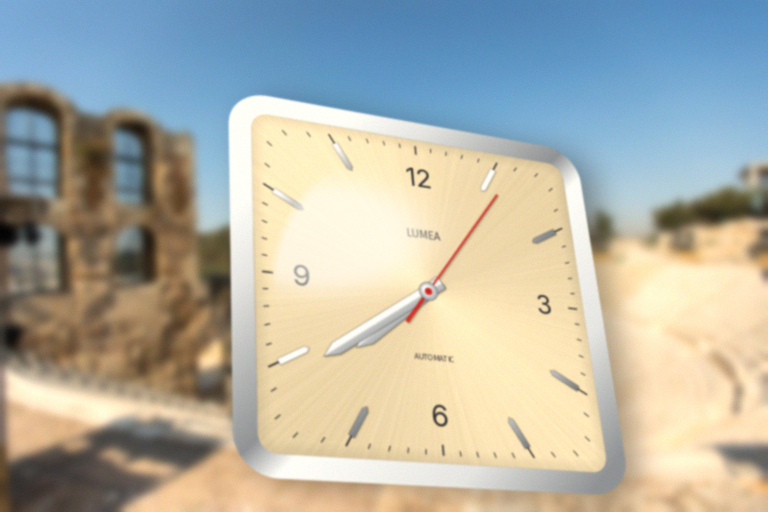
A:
7 h 39 min 06 s
